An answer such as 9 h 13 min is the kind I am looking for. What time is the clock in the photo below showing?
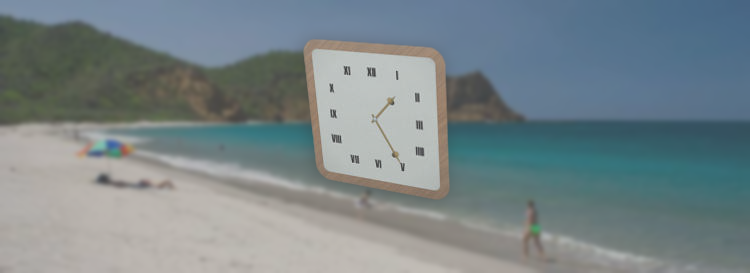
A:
1 h 25 min
